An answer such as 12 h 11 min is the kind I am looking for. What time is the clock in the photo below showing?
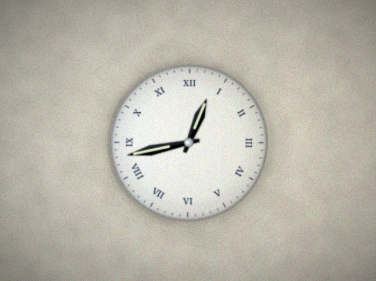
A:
12 h 43 min
